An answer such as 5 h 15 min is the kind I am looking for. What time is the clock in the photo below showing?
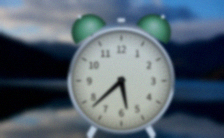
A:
5 h 38 min
